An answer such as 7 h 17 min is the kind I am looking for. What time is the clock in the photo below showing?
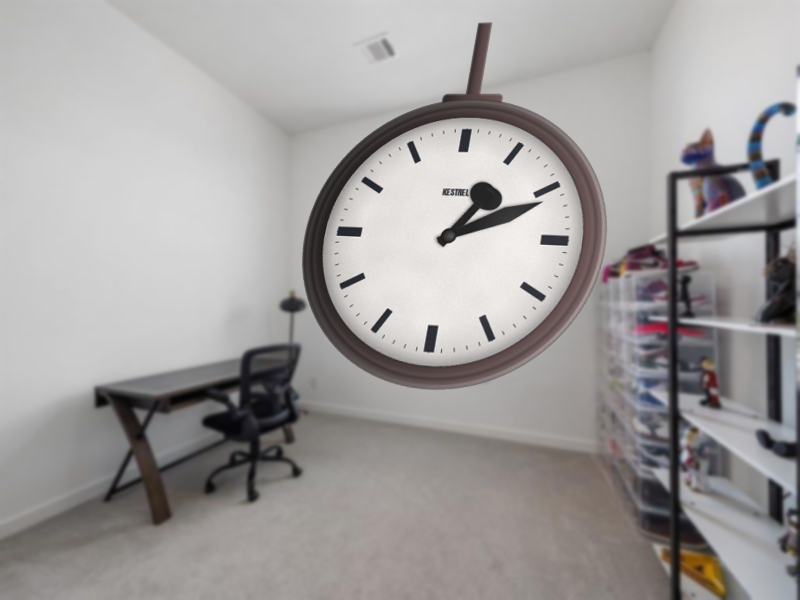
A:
1 h 11 min
